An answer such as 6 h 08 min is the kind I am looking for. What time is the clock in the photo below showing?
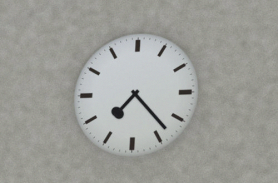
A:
7 h 23 min
